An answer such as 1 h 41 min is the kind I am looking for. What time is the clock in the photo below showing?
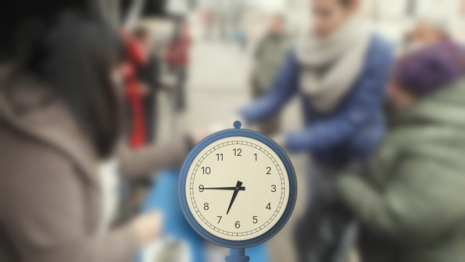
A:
6 h 45 min
